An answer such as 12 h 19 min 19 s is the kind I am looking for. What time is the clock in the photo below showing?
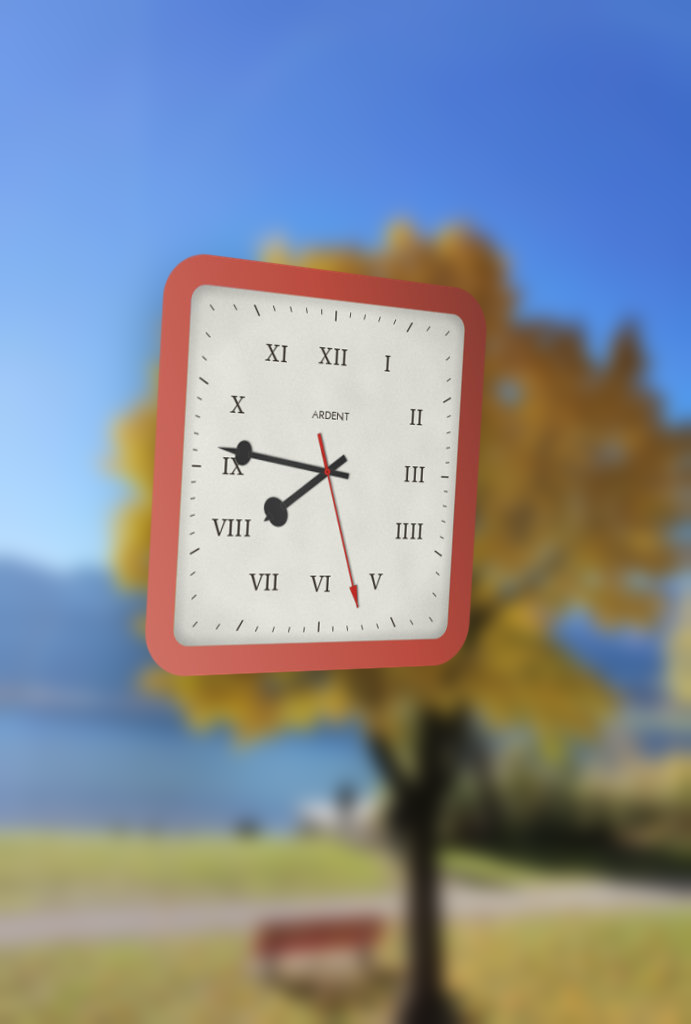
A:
7 h 46 min 27 s
